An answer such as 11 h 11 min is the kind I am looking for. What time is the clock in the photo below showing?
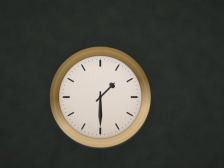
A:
1 h 30 min
